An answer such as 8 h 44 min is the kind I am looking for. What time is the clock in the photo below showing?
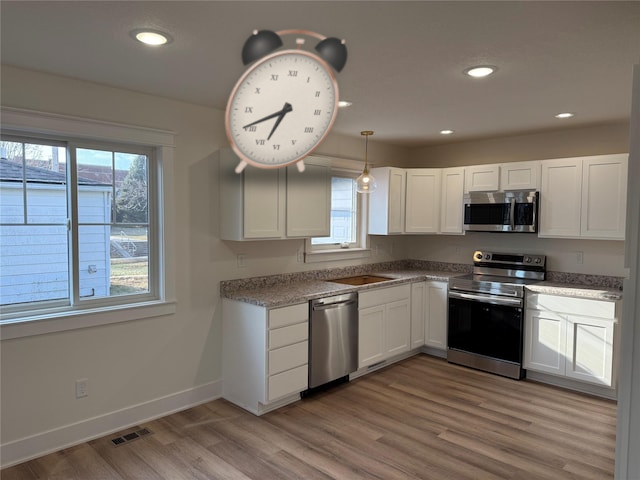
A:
6 h 41 min
